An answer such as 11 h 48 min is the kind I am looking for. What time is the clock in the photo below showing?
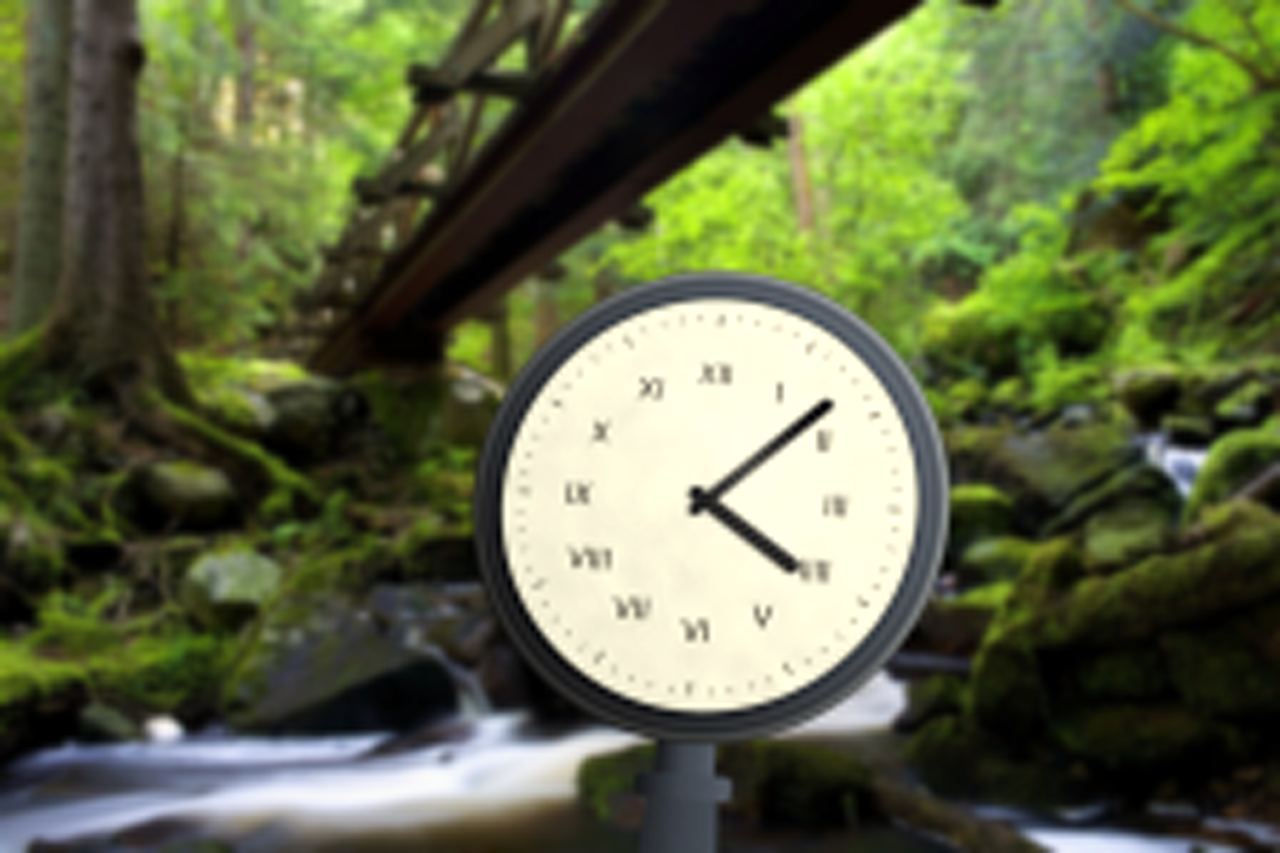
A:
4 h 08 min
